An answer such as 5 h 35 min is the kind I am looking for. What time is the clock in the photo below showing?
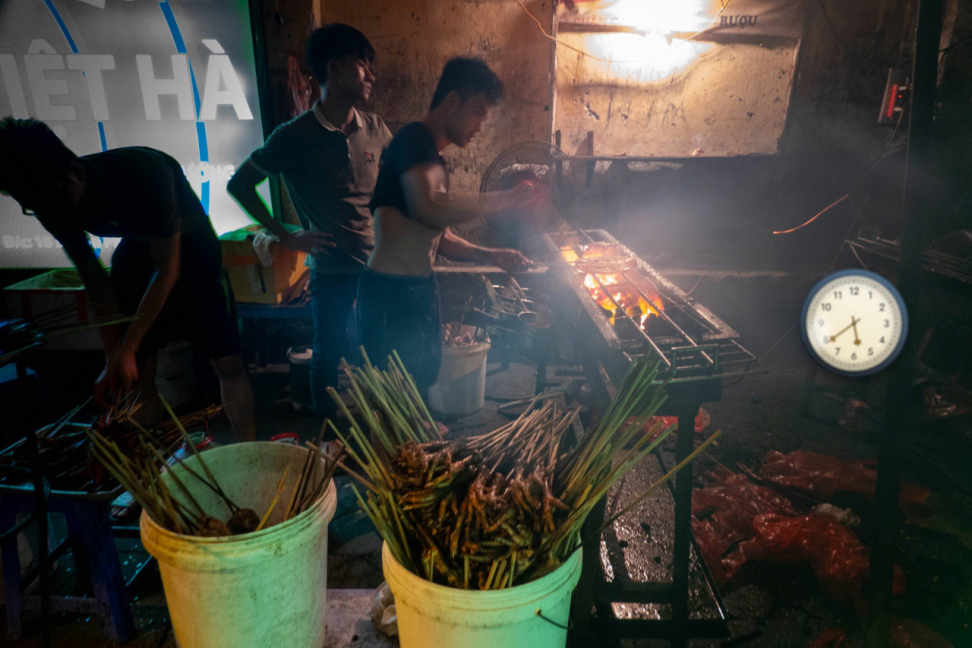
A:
5 h 39 min
